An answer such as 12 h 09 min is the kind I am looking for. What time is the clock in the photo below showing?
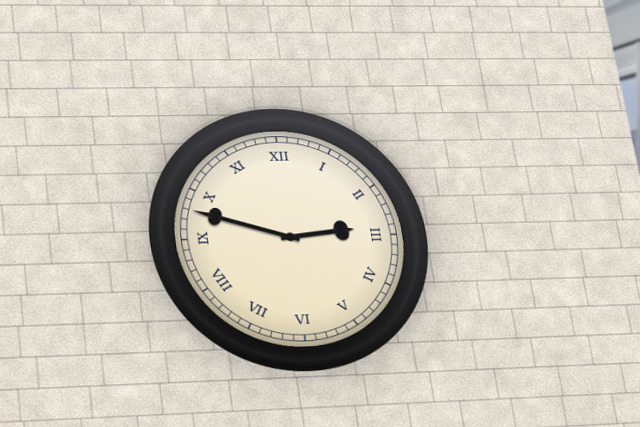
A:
2 h 48 min
